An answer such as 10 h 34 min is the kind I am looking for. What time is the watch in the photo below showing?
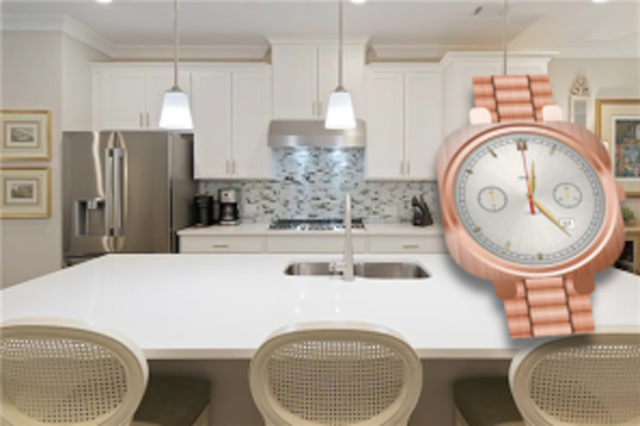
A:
12 h 24 min
